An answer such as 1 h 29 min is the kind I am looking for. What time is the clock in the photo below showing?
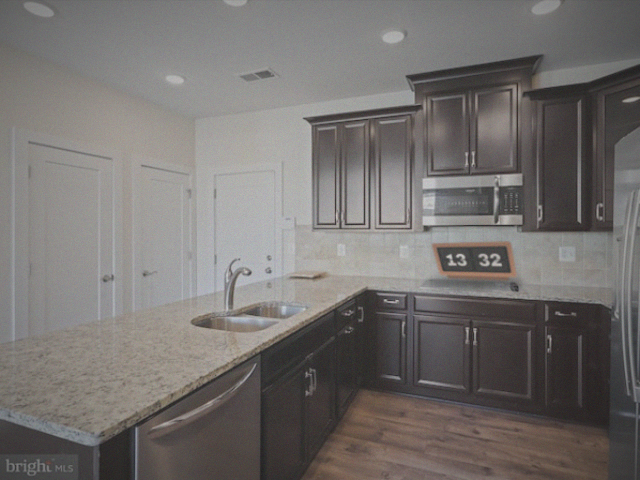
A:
13 h 32 min
